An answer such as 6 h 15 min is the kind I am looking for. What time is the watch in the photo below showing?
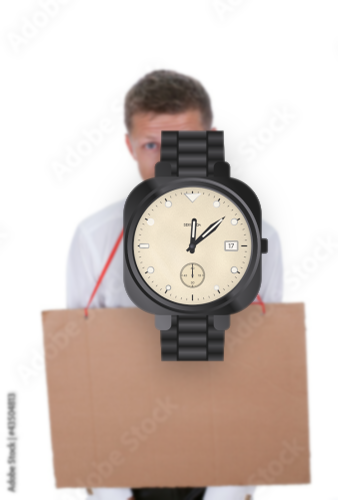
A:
12 h 08 min
